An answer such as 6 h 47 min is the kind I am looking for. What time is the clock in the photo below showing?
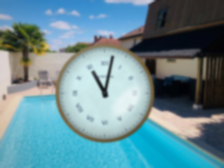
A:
11 h 02 min
